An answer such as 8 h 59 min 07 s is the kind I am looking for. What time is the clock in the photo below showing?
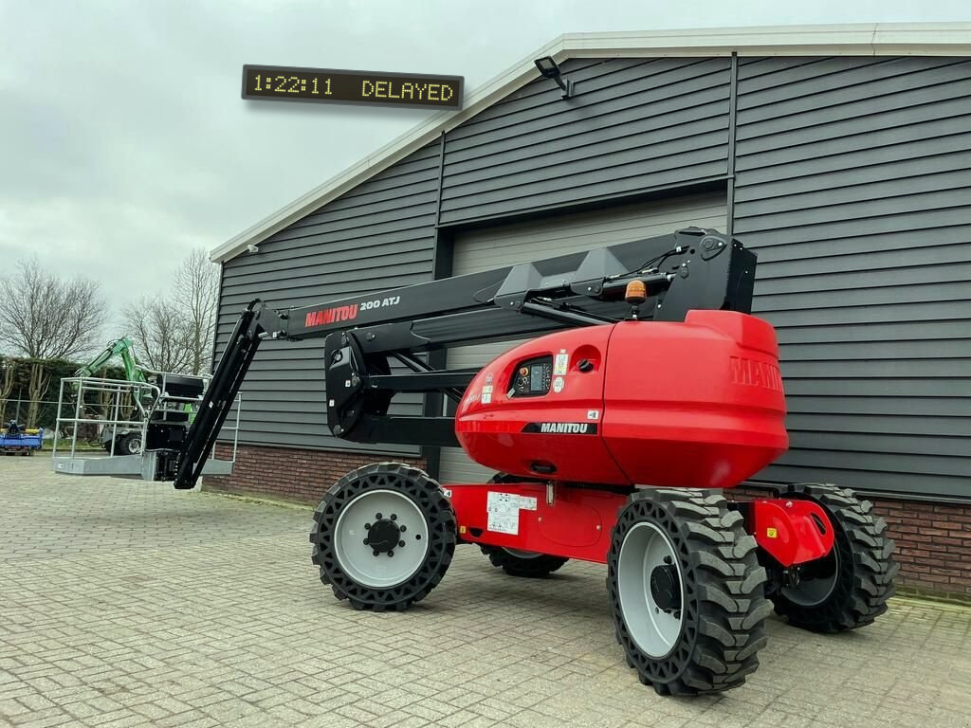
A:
1 h 22 min 11 s
